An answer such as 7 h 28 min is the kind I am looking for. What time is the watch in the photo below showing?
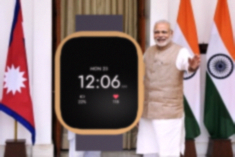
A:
12 h 06 min
